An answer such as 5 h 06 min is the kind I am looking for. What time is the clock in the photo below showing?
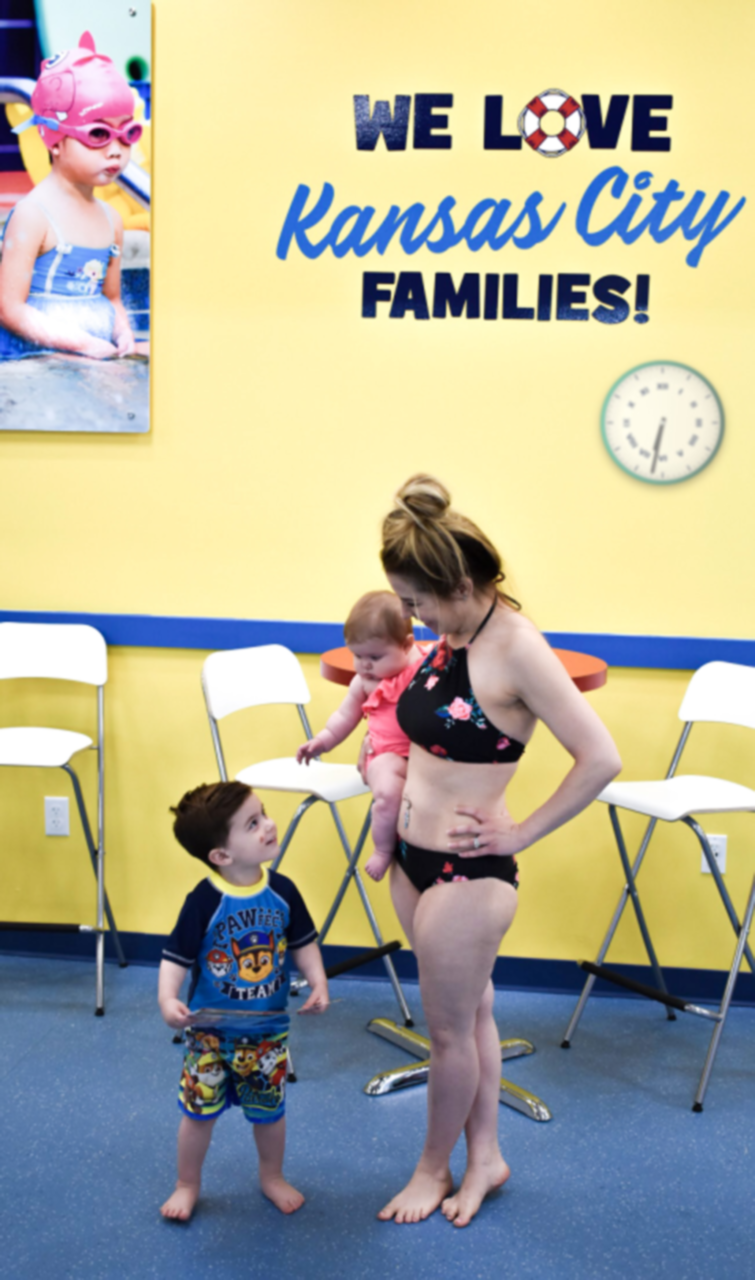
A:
6 h 32 min
